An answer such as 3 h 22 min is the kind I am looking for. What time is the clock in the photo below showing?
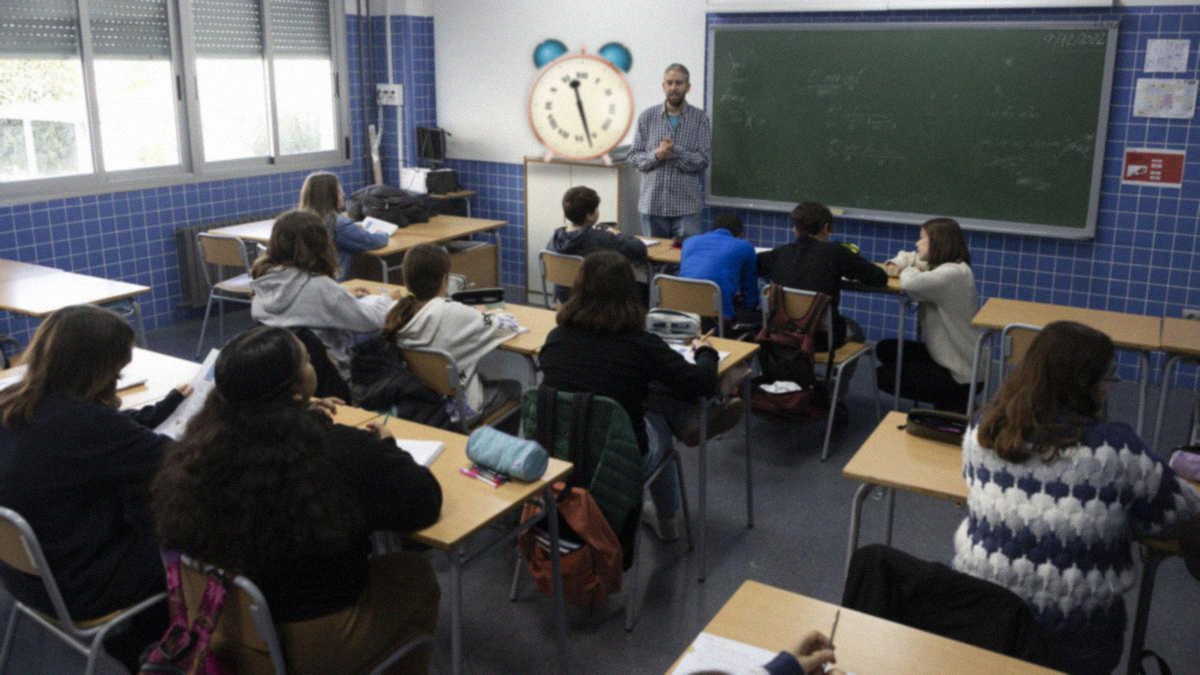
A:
11 h 27 min
